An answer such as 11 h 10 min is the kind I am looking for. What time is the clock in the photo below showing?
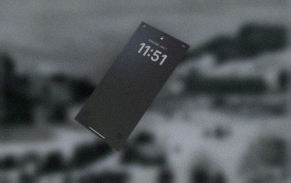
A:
11 h 51 min
